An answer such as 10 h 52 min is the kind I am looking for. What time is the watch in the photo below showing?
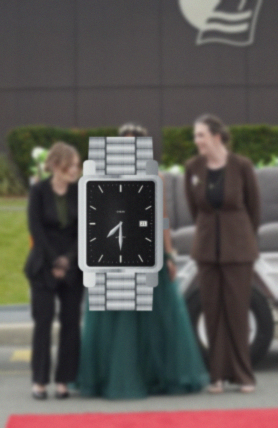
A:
7 h 30 min
